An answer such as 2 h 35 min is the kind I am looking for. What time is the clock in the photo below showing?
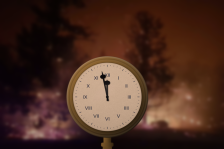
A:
11 h 58 min
